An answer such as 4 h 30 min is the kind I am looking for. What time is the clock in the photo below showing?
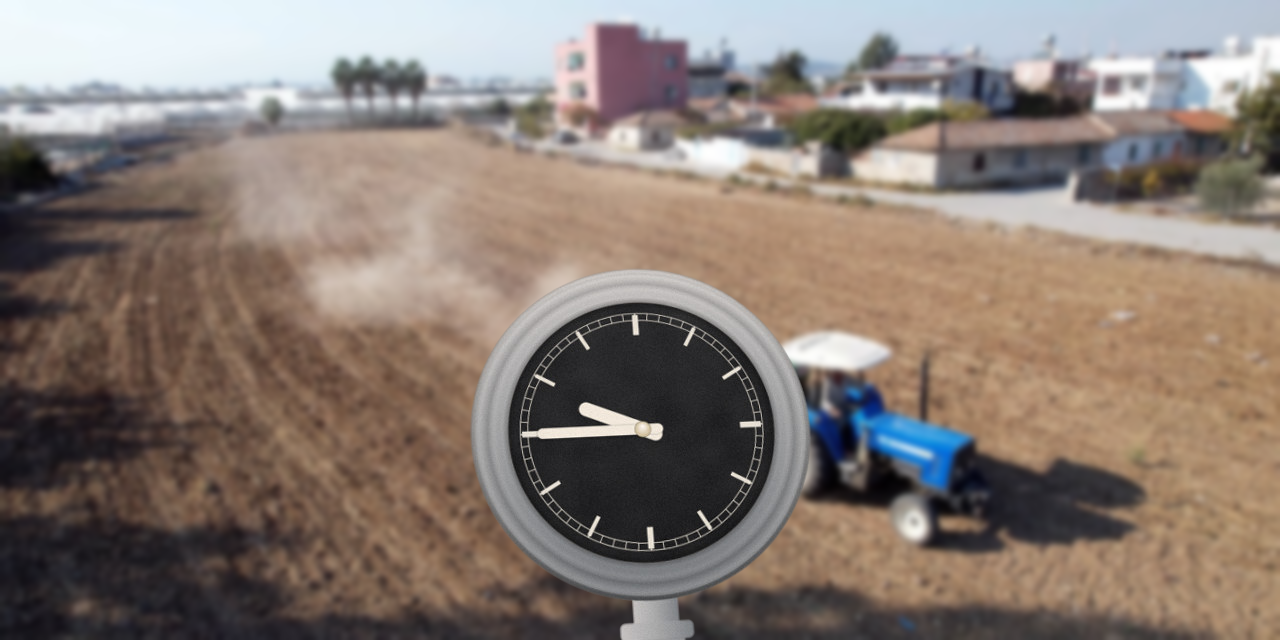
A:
9 h 45 min
